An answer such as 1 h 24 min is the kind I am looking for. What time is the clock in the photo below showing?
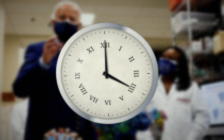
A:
4 h 00 min
